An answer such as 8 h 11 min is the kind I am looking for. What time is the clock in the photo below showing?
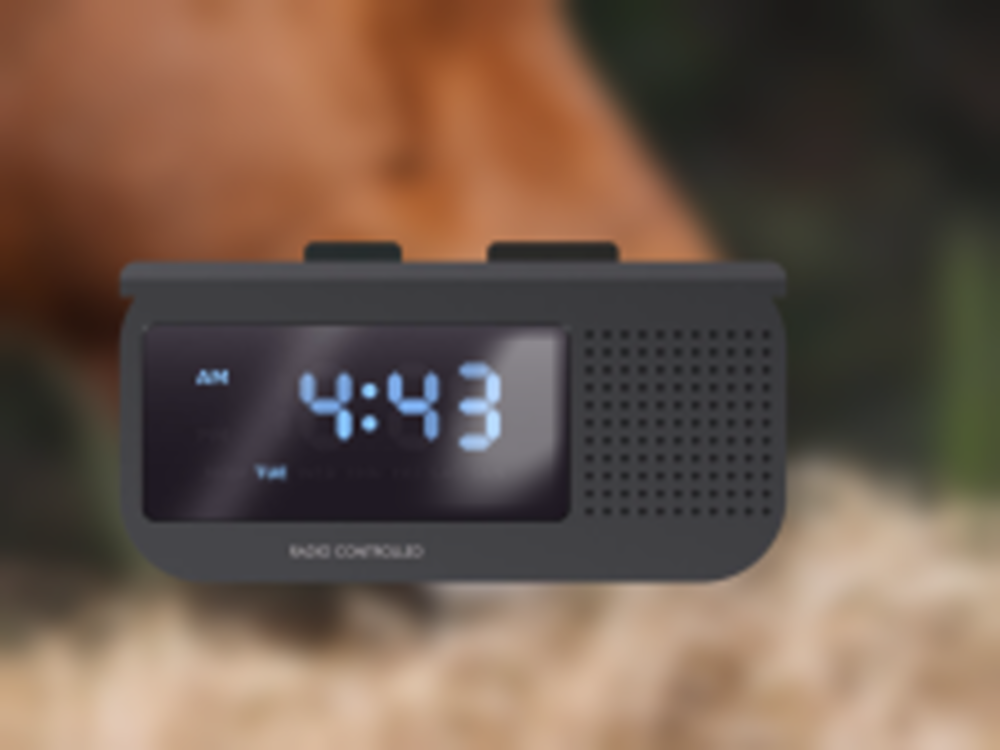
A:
4 h 43 min
